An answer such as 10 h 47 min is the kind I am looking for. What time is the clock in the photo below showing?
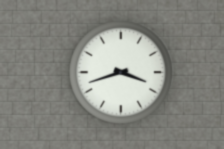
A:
3 h 42 min
